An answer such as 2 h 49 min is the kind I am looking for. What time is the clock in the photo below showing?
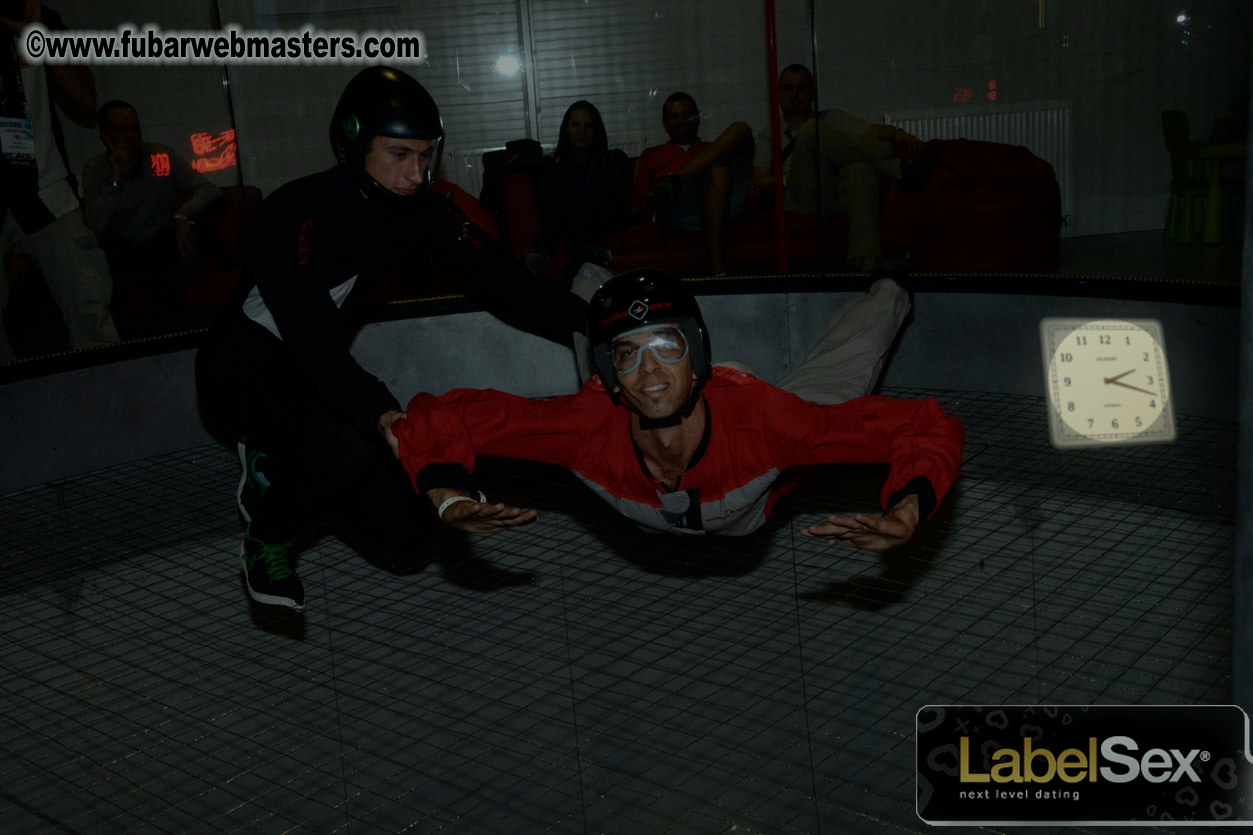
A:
2 h 18 min
